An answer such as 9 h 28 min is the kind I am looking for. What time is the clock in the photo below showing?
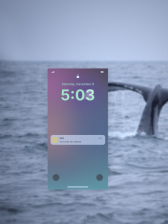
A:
5 h 03 min
